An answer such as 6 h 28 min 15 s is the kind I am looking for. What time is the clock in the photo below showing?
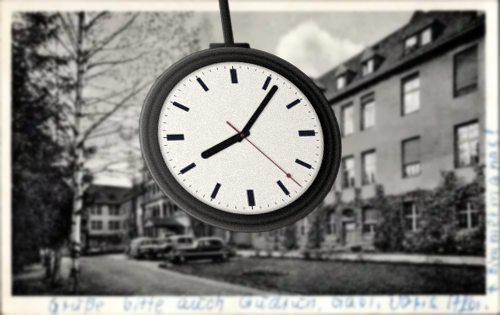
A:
8 h 06 min 23 s
